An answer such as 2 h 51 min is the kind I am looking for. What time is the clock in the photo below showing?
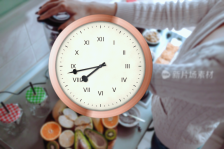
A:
7 h 43 min
